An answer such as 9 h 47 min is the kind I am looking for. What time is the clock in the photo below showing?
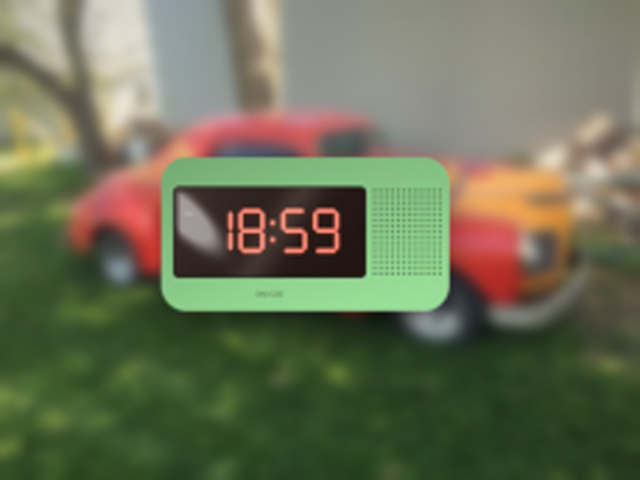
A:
18 h 59 min
